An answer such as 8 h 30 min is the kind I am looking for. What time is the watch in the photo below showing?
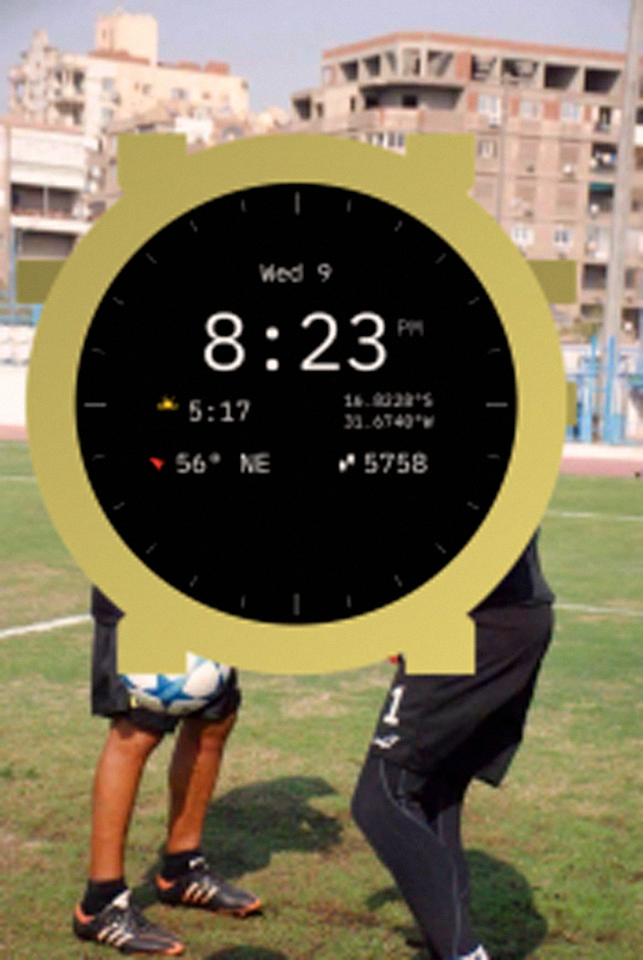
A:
8 h 23 min
